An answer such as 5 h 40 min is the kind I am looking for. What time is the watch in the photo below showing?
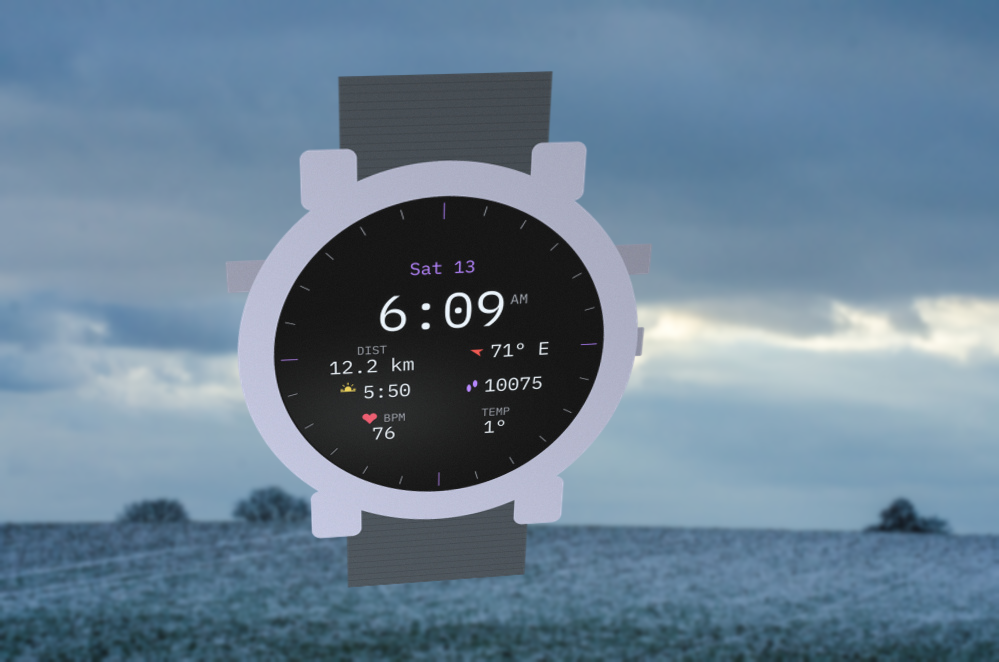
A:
6 h 09 min
